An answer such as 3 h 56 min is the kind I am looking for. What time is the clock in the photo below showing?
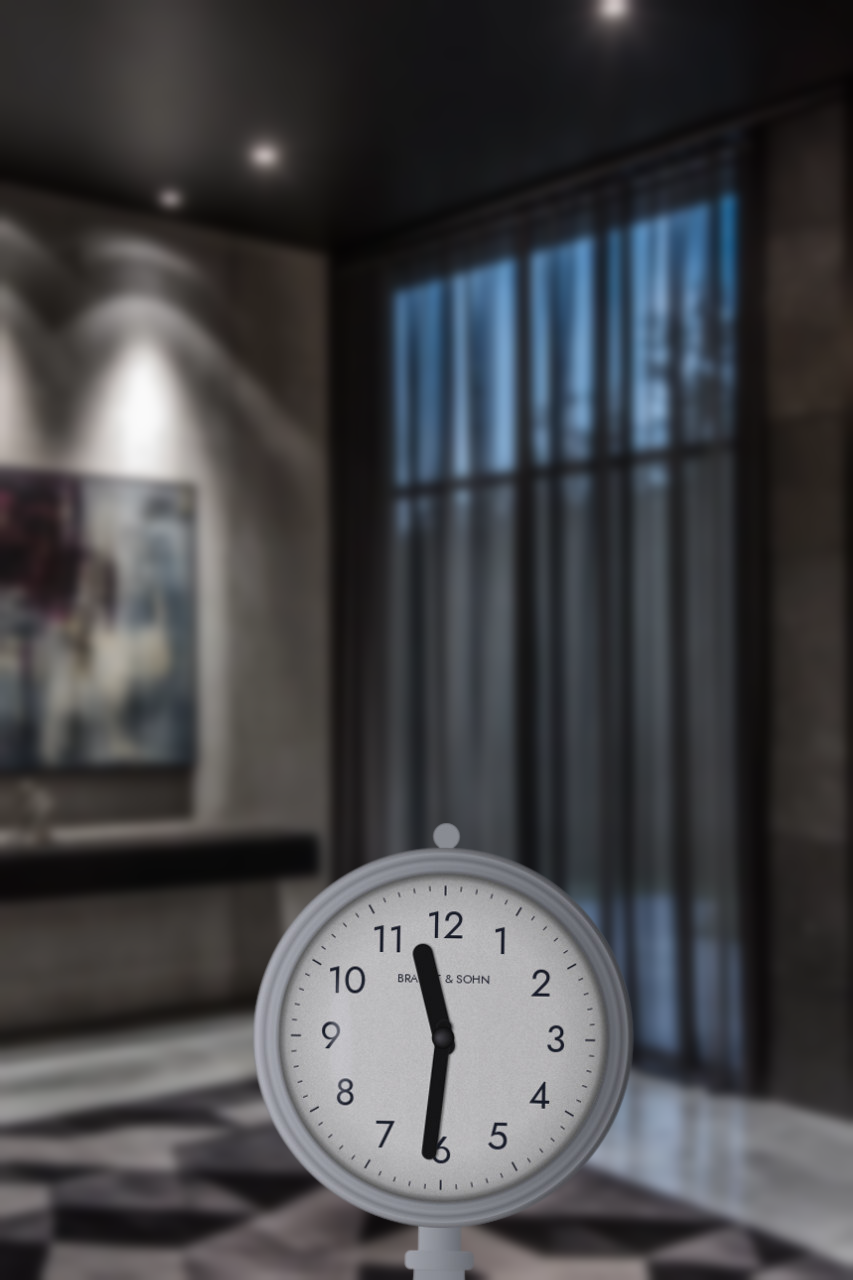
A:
11 h 31 min
